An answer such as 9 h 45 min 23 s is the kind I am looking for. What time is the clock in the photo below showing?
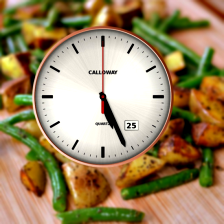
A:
5 h 26 min 00 s
